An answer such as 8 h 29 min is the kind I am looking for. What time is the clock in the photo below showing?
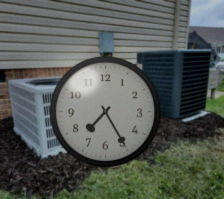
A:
7 h 25 min
